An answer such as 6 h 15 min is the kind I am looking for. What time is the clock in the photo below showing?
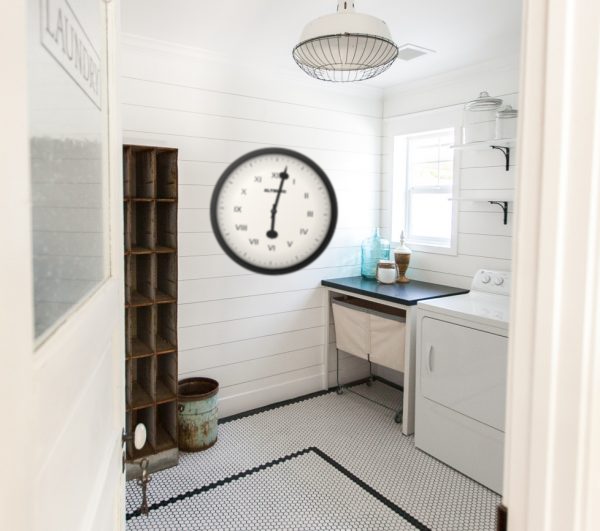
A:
6 h 02 min
